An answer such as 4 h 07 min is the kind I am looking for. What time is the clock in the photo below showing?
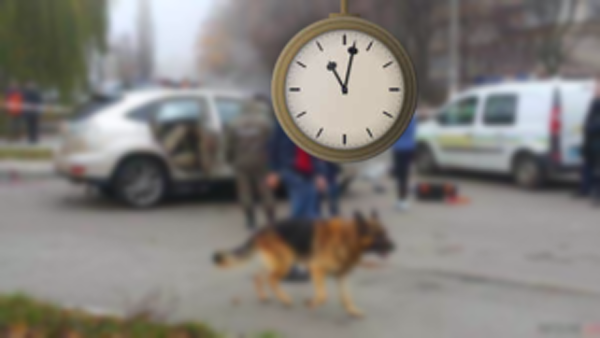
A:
11 h 02 min
